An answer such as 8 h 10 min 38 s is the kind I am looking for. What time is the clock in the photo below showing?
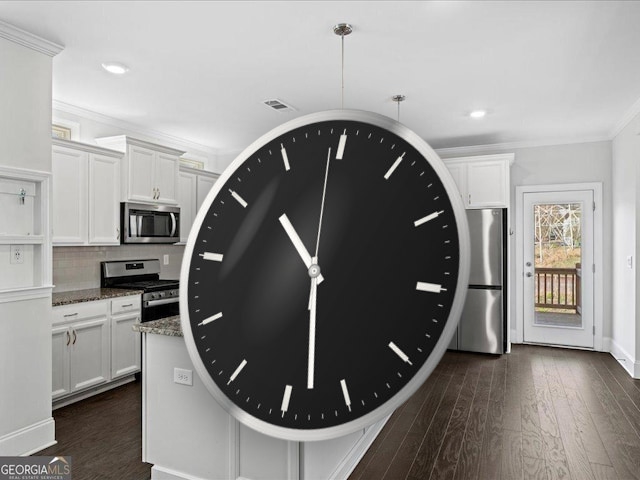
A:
10 h 27 min 59 s
